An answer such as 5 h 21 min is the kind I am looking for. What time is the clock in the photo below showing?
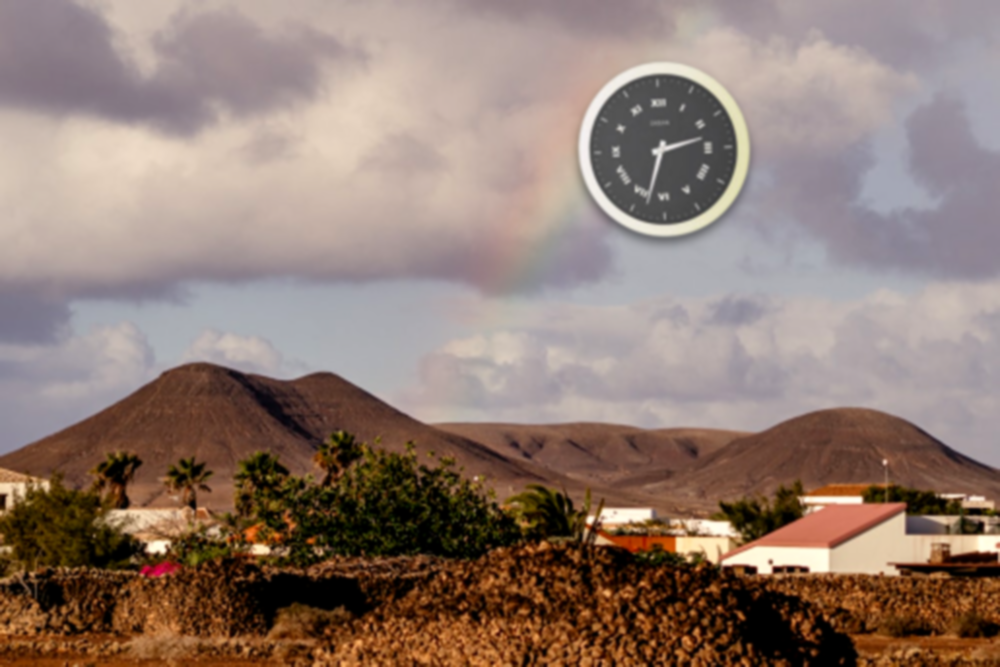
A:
2 h 33 min
